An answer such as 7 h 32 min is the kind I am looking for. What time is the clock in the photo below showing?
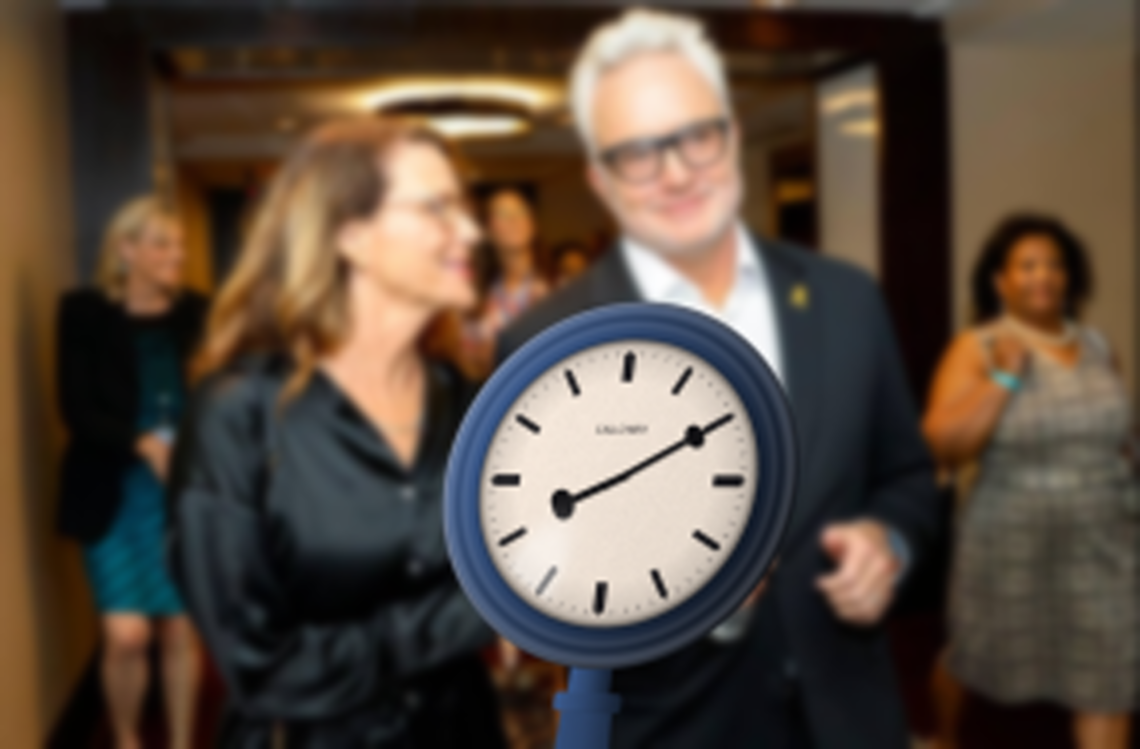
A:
8 h 10 min
